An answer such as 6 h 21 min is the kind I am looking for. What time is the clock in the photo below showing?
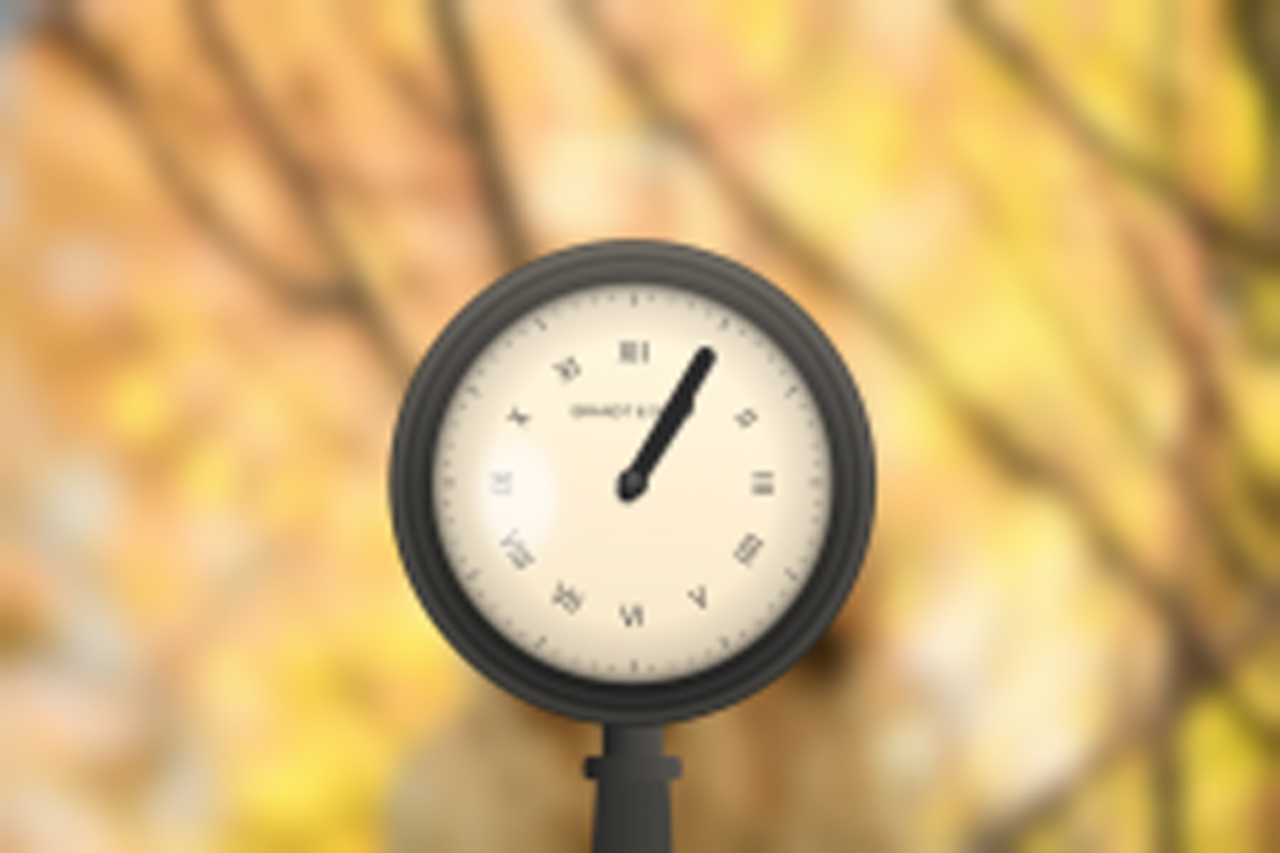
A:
1 h 05 min
